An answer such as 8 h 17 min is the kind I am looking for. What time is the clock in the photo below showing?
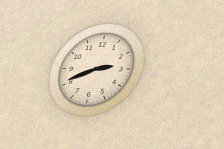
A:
2 h 41 min
